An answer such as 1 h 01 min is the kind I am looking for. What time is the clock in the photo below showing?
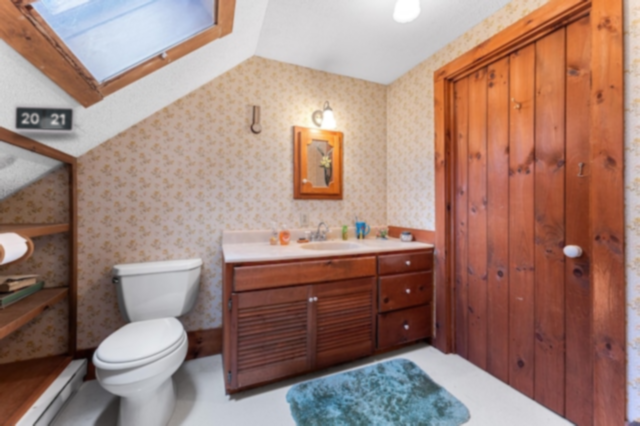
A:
20 h 21 min
